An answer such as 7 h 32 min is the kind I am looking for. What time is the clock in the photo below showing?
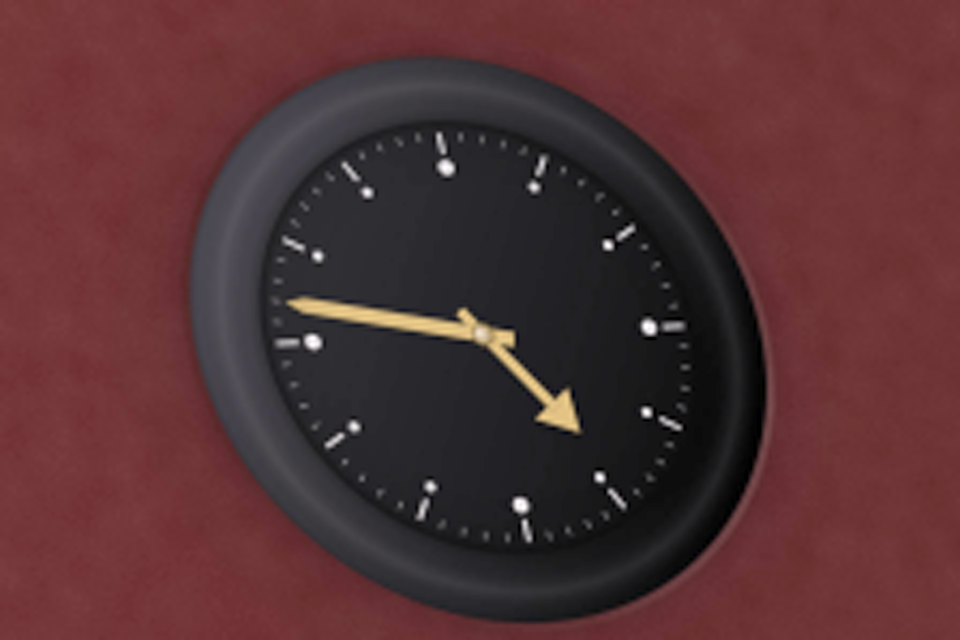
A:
4 h 47 min
